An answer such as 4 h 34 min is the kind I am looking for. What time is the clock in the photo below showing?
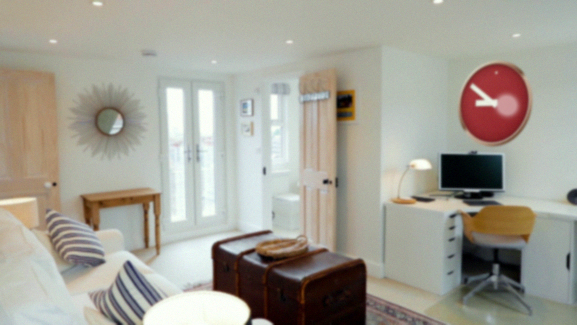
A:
8 h 50 min
